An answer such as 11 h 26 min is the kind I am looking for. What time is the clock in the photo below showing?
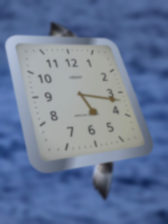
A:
5 h 17 min
